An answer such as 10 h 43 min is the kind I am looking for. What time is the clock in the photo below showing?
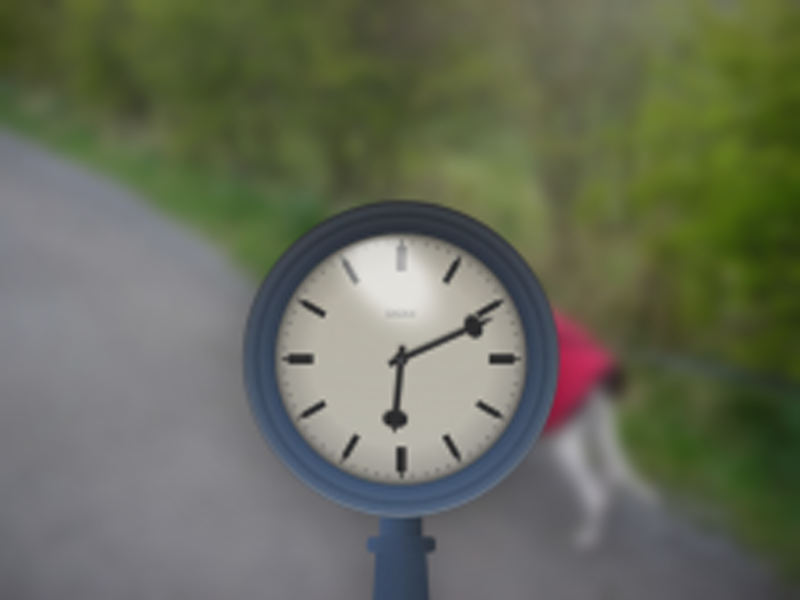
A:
6 h 11 min
